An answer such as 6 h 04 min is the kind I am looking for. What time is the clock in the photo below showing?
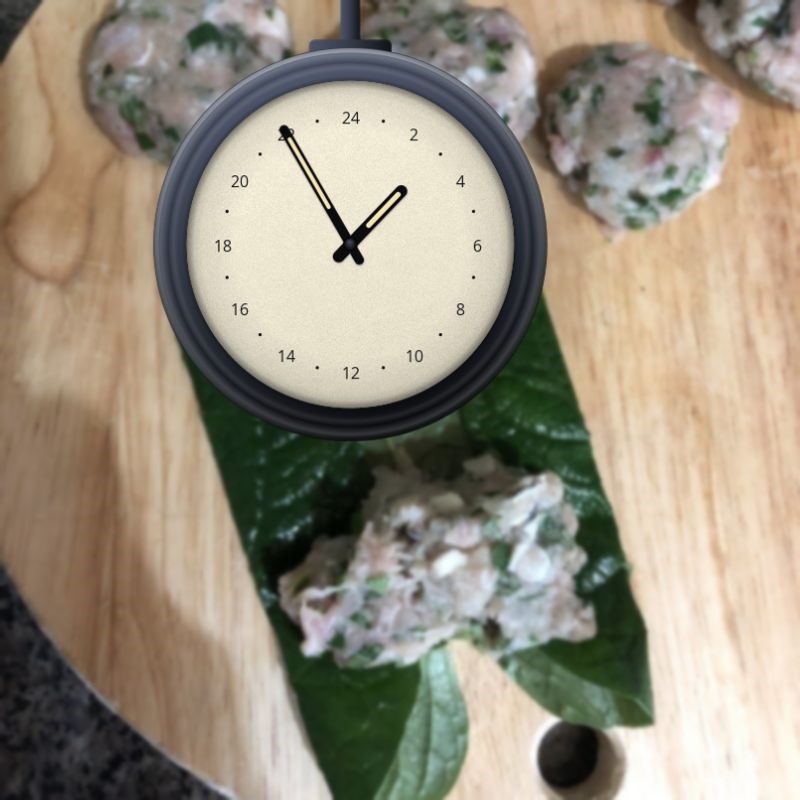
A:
2 h 55 min
